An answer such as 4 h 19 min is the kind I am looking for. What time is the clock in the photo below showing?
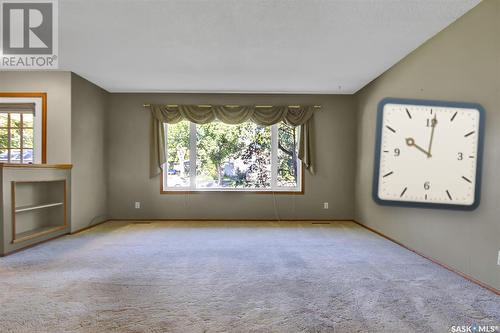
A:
10 h 01 min
